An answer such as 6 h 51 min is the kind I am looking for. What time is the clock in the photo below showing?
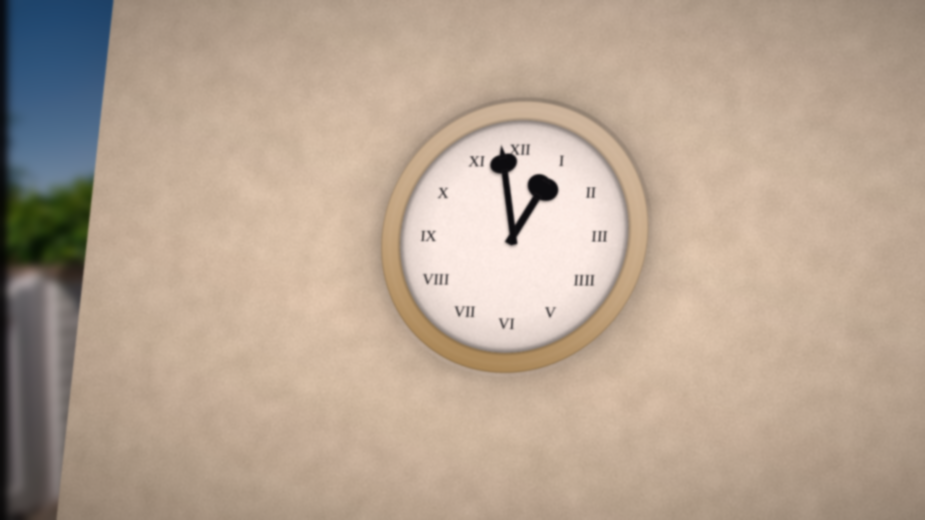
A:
12 h 58 min
